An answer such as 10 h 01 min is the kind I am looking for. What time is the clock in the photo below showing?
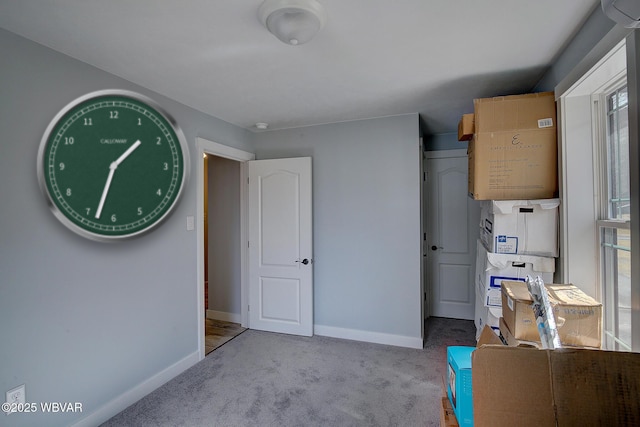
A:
1 h 33 min
